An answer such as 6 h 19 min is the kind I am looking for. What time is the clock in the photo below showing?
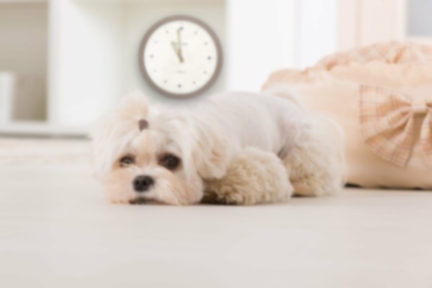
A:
10 h 59 min
